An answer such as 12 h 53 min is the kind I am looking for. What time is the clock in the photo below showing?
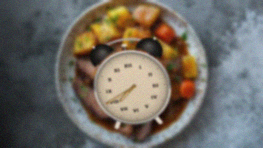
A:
7 h 41 min
